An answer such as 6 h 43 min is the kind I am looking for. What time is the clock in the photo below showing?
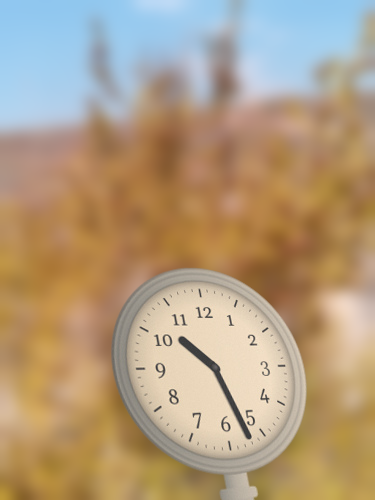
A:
10 h 27 min
